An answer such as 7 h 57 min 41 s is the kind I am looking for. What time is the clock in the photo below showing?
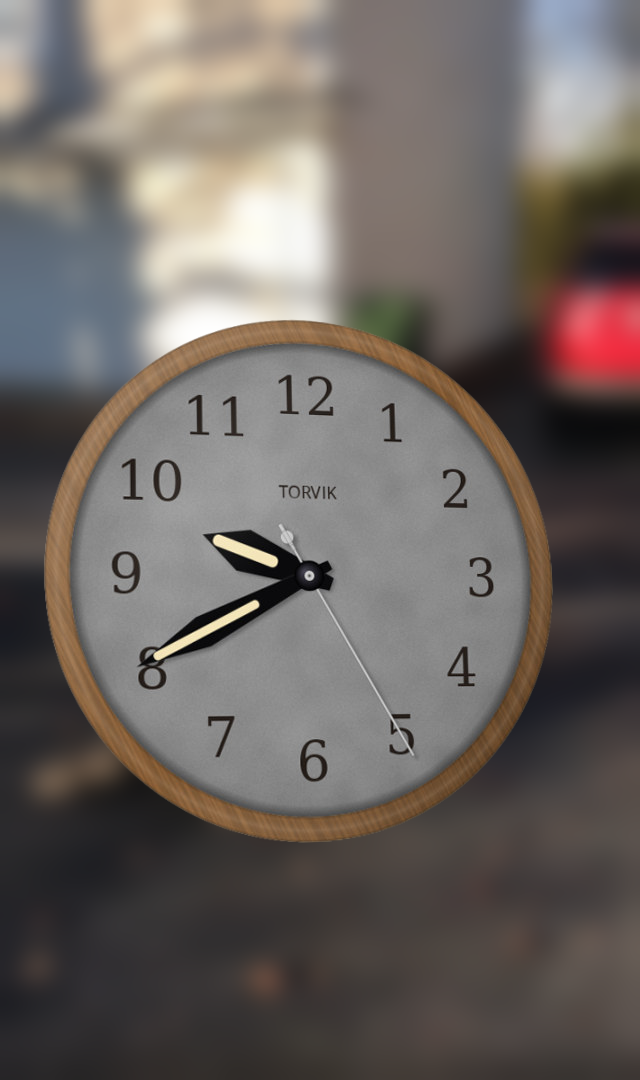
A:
9 h 40 min 25 s
